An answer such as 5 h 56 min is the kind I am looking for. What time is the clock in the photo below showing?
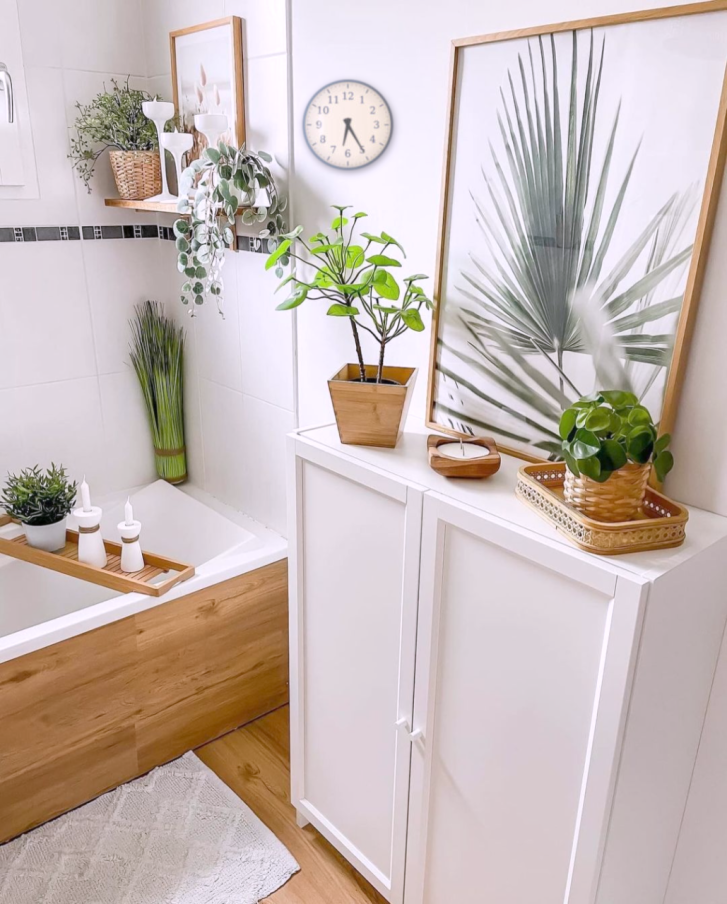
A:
6 h 25 min
